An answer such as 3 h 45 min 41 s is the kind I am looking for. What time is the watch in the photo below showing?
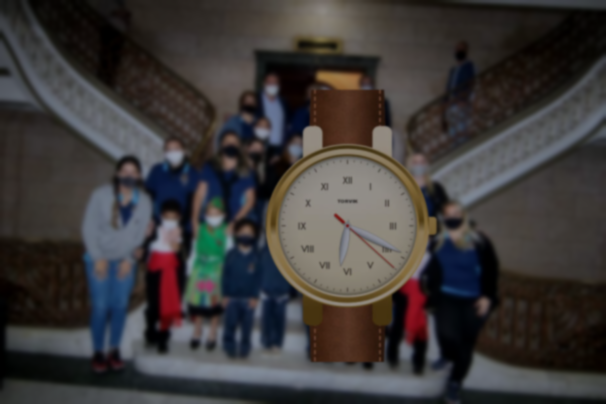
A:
6 h 19 min 22 s
